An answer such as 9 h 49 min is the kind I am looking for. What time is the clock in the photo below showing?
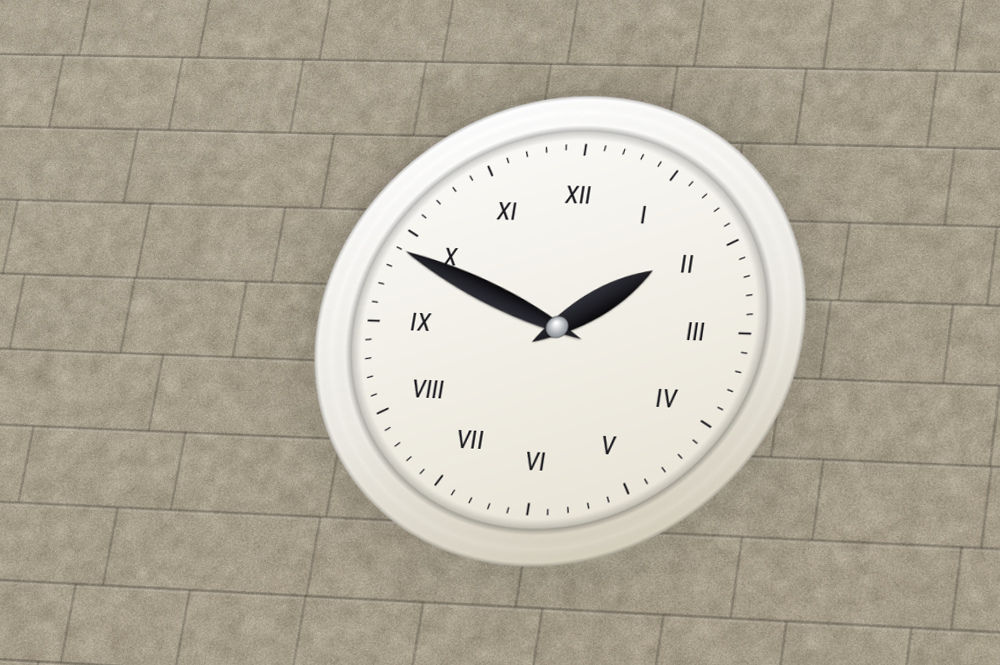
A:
1 h 49 min
